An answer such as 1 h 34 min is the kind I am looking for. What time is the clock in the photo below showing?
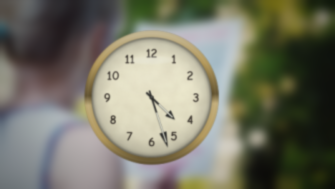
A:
4 h 27 min
